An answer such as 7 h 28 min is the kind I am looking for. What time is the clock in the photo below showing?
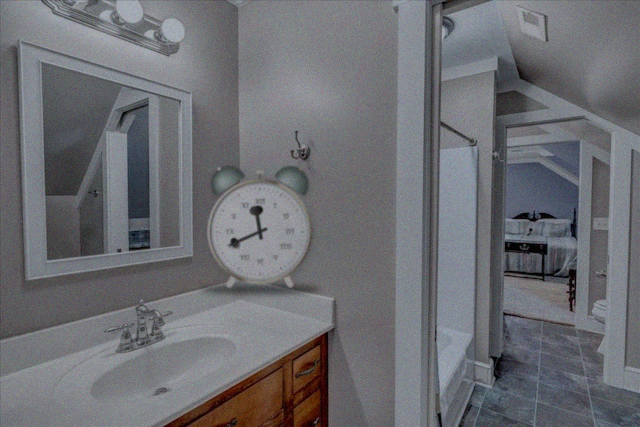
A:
11 h 41 min
